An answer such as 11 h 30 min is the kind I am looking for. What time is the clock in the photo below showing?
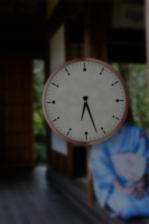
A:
6 h 27 min
